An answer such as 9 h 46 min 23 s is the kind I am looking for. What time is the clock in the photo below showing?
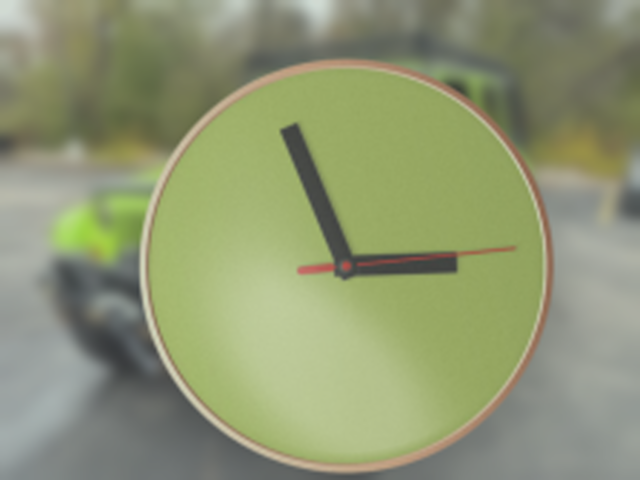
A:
2 h 56 min 14 s
